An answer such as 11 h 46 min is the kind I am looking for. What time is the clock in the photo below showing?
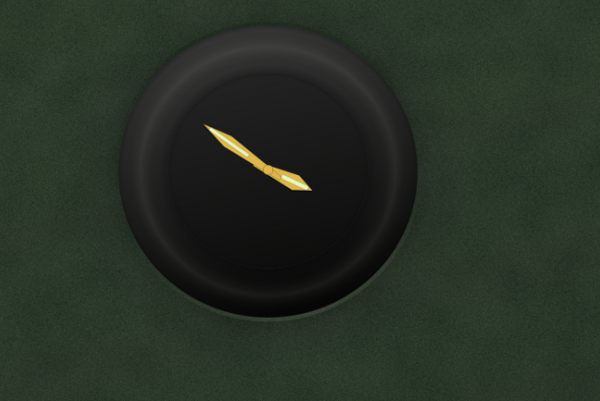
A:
3 h 51 min
